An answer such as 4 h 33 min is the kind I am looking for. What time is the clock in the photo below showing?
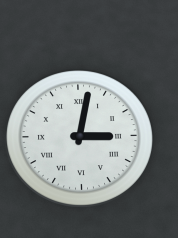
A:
3 h 02 min
